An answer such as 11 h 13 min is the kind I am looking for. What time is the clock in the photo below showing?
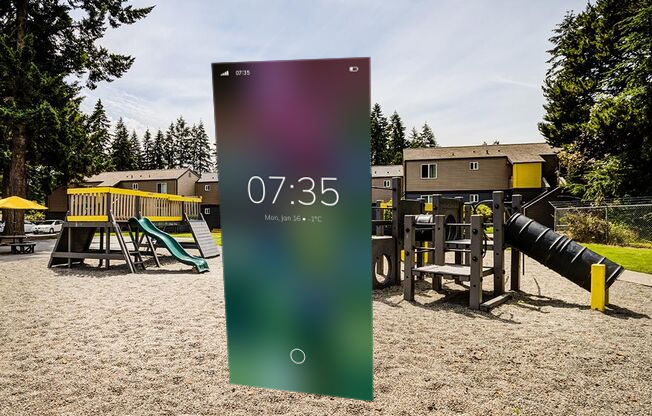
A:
7 h 35 min
